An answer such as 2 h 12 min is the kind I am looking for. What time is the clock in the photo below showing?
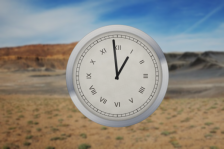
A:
12 h 59 min
